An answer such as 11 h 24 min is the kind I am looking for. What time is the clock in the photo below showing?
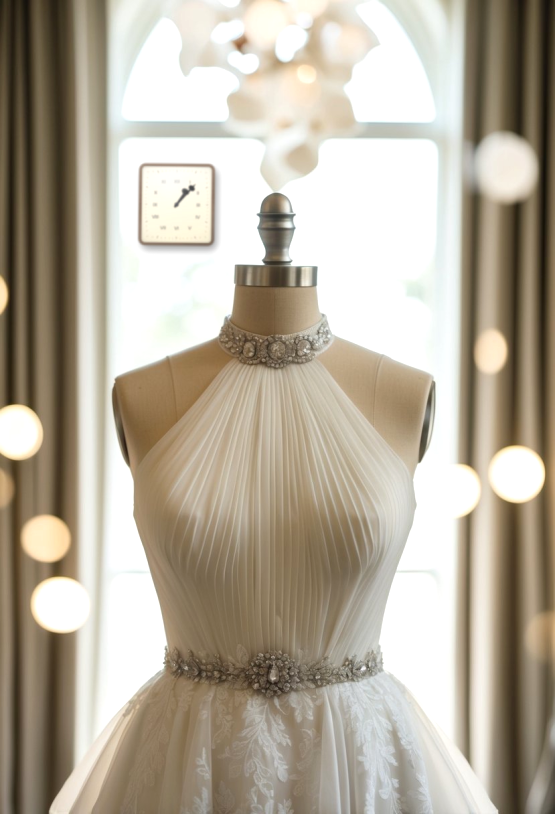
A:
1 h 07 min
